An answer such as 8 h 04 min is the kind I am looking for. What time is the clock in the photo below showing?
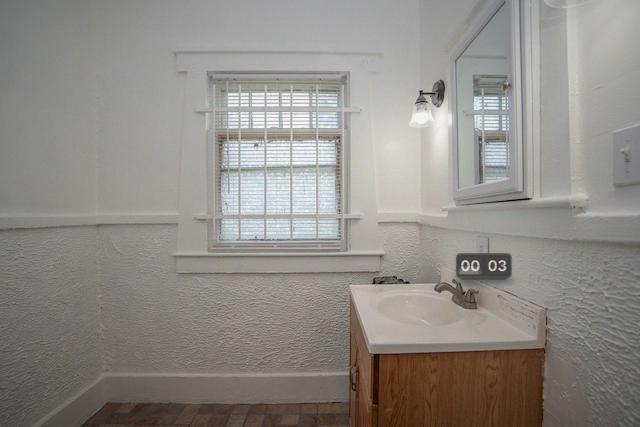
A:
0 h 03 min
